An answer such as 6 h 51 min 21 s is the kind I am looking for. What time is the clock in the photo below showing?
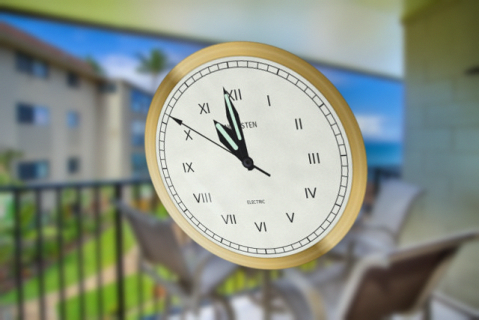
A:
10 h 58 min 51 s
